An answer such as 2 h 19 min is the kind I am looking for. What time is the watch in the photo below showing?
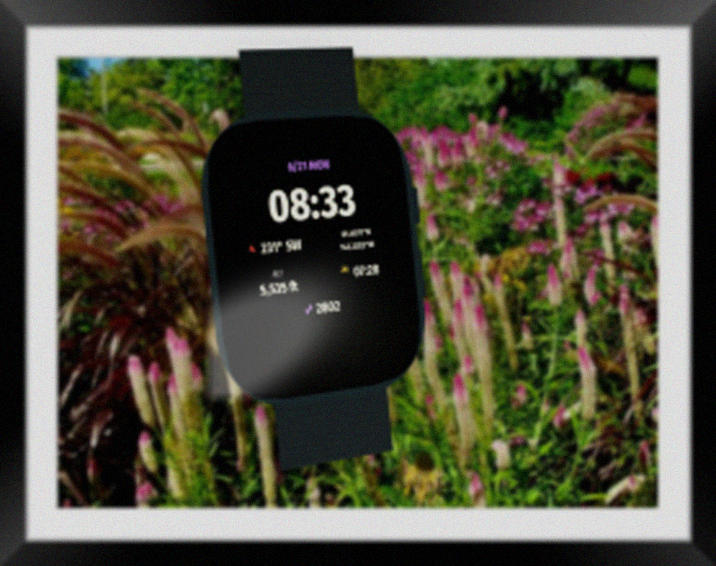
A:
8 h 33 min
